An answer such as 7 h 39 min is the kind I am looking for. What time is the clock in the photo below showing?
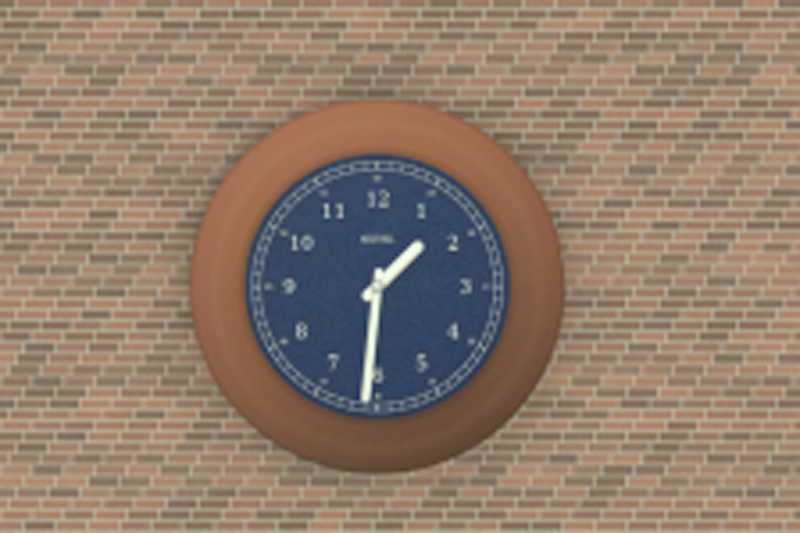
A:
1 h 31 min
